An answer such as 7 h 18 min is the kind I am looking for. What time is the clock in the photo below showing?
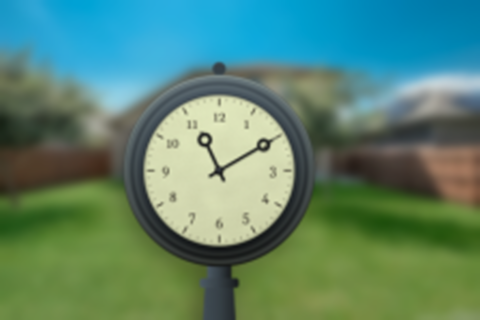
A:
11 h 10 min
